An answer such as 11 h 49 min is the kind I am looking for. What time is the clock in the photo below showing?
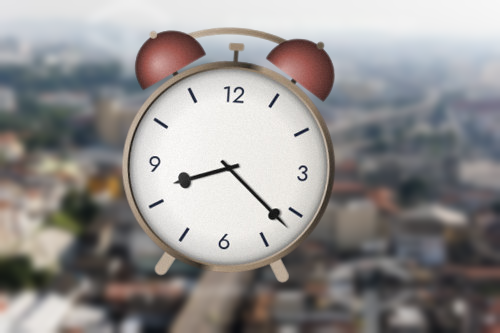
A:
8 h 22 min
